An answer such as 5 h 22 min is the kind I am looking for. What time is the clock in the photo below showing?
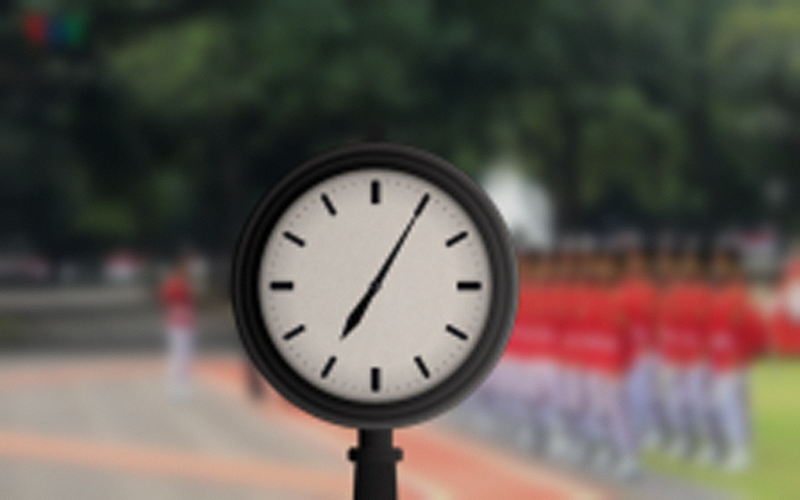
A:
7 h 05 min
